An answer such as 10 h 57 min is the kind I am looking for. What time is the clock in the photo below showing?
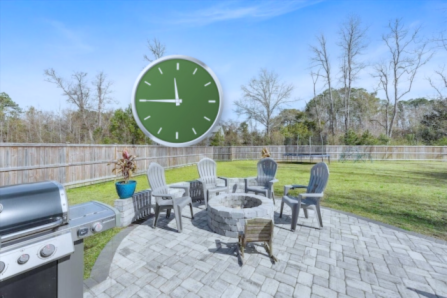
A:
11 h 45 min
